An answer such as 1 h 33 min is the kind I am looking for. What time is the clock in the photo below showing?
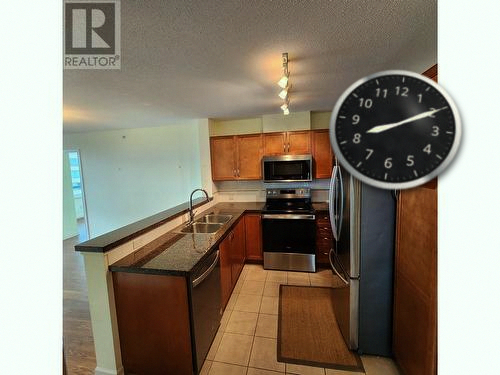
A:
8 h 10 min
